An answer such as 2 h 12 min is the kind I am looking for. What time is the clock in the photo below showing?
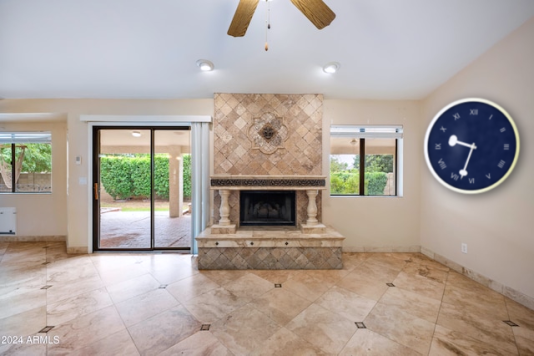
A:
9 h 33 min
